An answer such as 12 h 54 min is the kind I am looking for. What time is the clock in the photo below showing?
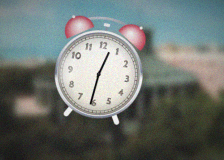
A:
12 h 31 min
